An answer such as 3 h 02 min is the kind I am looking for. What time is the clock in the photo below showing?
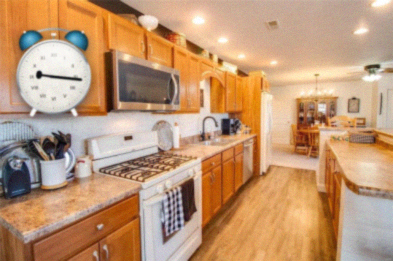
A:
9 h 16 min
